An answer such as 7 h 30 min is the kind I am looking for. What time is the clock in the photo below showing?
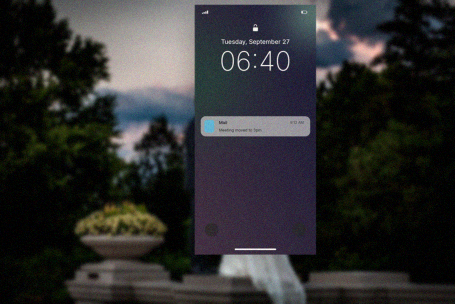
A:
6 h 40 min
